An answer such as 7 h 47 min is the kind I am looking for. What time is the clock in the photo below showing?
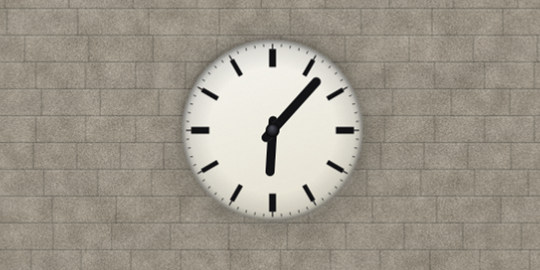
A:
6 h 07 min
